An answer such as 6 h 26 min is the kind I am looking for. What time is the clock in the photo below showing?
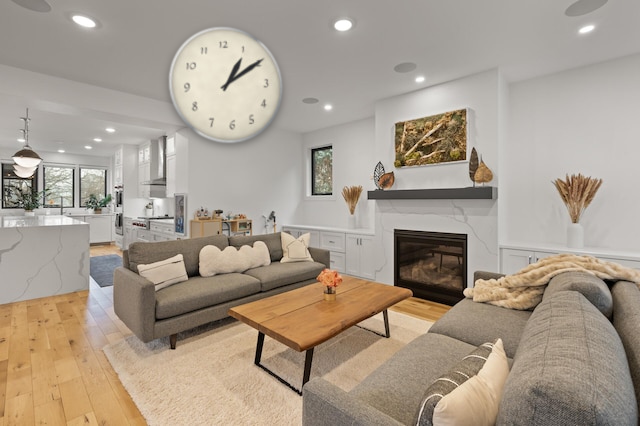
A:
1 h 10 min
